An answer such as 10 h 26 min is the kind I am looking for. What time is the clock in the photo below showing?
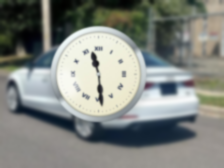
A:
11 h 29 min
